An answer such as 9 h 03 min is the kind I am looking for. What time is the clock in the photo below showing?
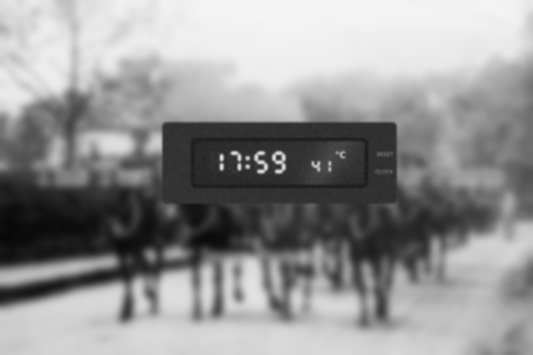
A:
17 h 59 min
